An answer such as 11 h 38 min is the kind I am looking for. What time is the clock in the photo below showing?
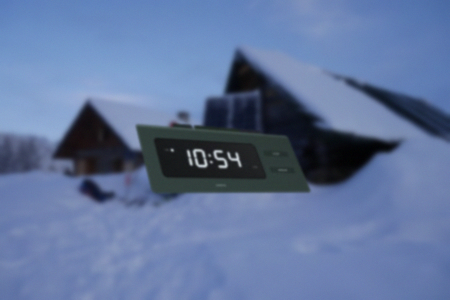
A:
10 h 54 min
